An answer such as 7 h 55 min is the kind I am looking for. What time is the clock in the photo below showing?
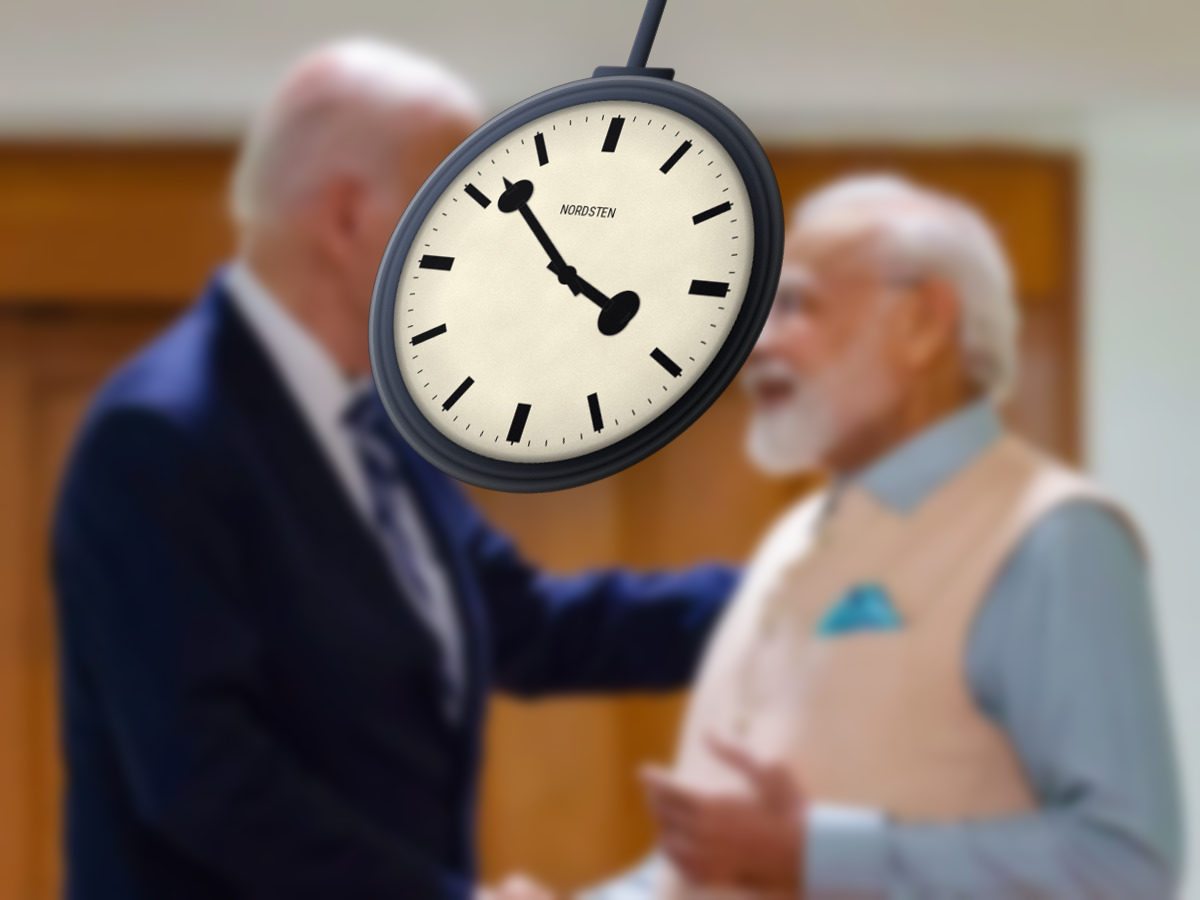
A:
3 h 52 min
